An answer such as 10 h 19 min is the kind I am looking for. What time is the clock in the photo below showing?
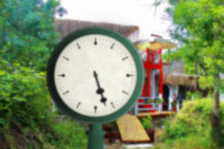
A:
5 h 27 min
